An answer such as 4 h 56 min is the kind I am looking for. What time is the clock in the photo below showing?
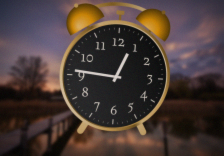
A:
12 h 46 min
